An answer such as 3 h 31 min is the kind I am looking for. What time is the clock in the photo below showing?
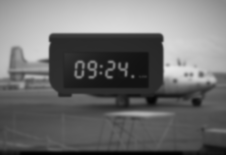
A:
9 h 24 min
